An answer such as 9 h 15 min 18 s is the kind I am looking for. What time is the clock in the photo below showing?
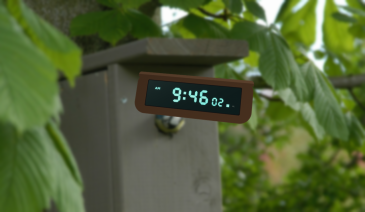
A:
9 h 46 min 02 s
